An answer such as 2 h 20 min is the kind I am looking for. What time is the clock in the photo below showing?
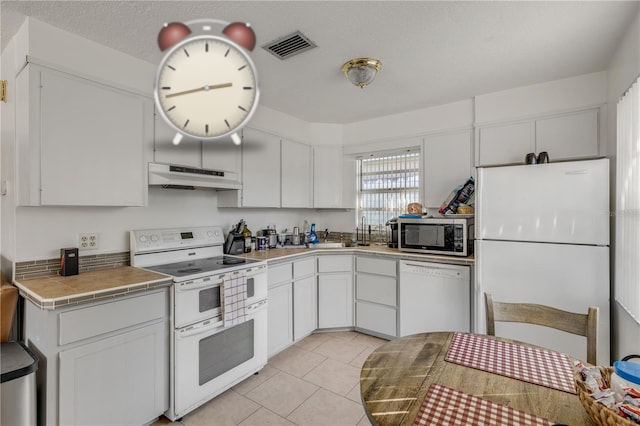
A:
2 h 43 min
